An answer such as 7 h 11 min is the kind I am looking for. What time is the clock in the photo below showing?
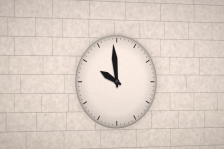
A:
9 h 59 min
